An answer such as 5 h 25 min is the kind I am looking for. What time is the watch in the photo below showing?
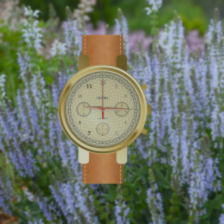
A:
9 h 15 min
